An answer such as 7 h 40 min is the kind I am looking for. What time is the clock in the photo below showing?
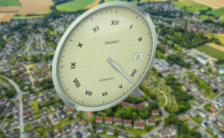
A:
4 h 22 min
